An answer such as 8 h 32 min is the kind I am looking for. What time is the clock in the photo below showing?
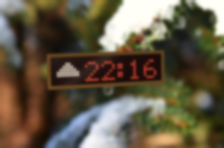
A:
22 h 16 min
